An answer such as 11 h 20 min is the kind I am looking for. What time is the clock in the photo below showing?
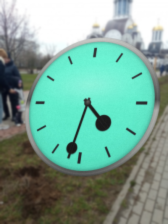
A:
4 h 32 min
